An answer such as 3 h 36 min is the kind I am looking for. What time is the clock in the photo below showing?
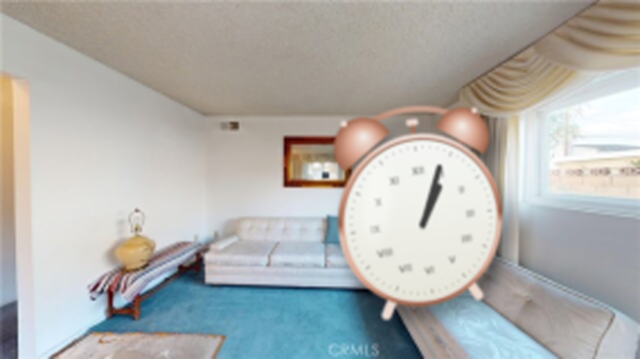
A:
1 h 04 min
